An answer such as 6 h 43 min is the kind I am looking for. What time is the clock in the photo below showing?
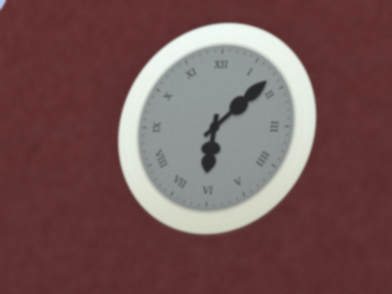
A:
6 h 08 min
